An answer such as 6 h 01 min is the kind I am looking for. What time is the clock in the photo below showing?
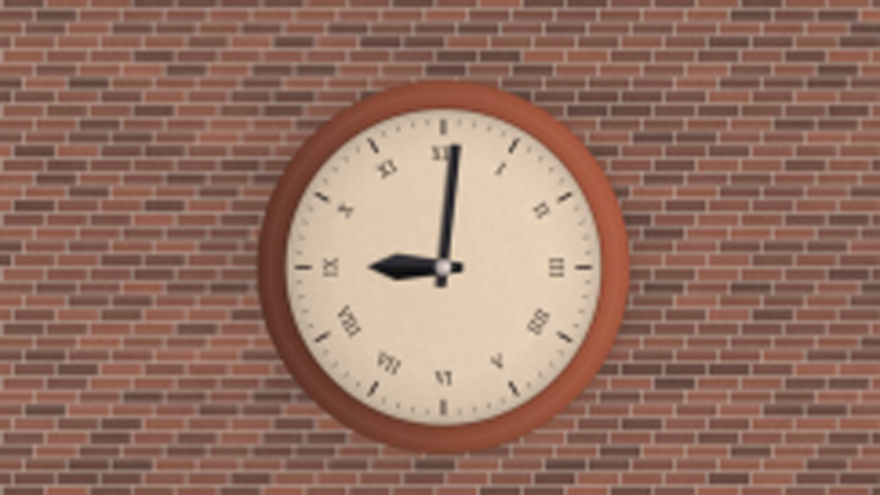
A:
9 h 01 min
